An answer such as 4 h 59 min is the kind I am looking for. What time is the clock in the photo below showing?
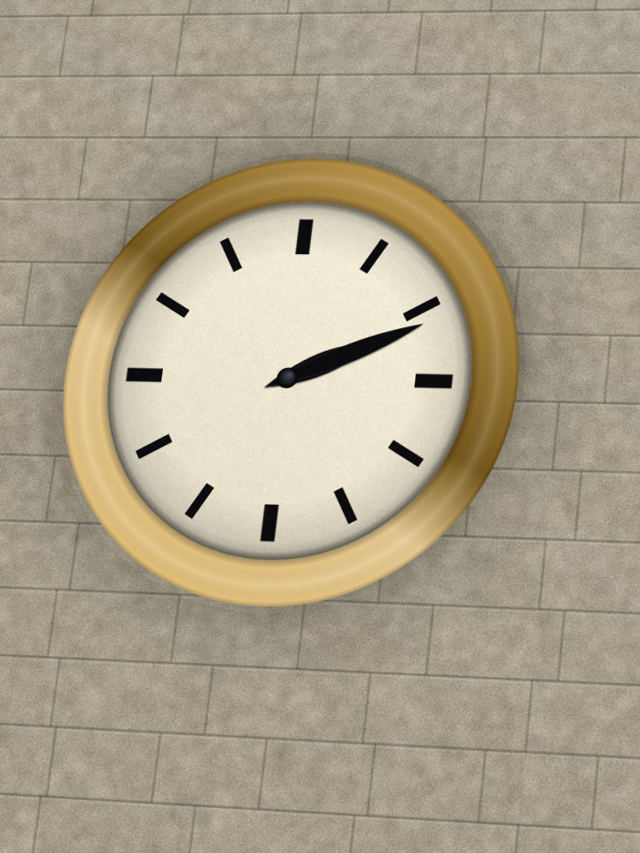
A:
2 h 11 min
